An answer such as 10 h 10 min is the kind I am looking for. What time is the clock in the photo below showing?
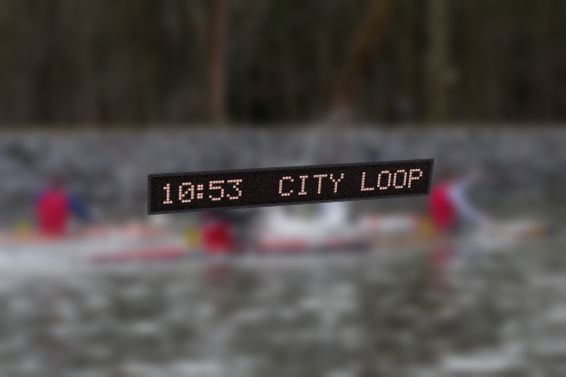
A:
10 h 53 min
